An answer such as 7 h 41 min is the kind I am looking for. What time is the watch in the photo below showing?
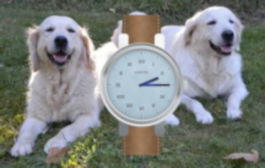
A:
2 h 15 min
